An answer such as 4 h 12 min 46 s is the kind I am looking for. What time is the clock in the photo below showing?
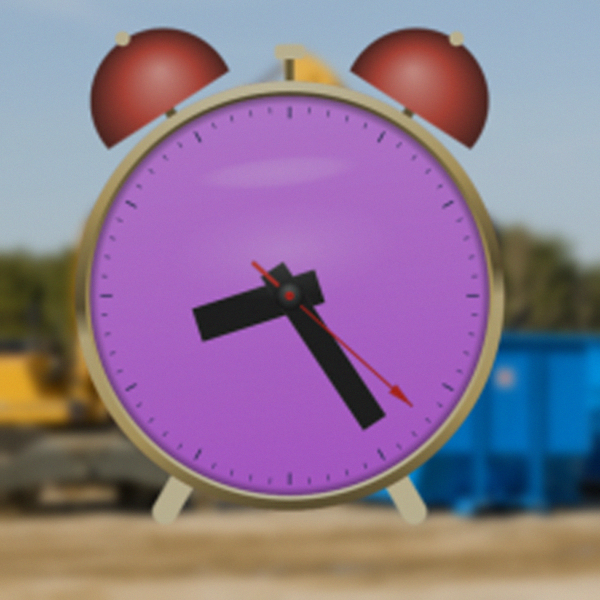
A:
8 h 24 min 22 s
